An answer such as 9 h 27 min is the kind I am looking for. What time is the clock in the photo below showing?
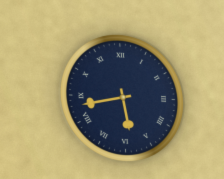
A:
5 h 43 min
